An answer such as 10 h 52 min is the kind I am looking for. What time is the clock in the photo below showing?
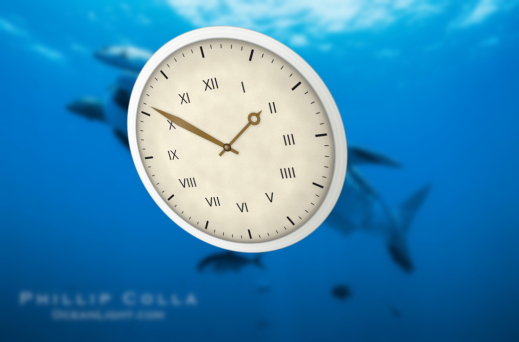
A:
1 h 51 min
